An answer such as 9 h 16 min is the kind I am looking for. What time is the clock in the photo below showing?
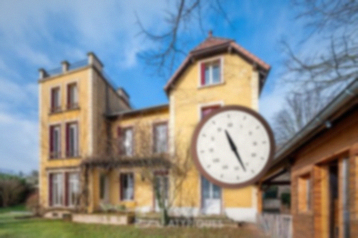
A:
11 h 27 min
